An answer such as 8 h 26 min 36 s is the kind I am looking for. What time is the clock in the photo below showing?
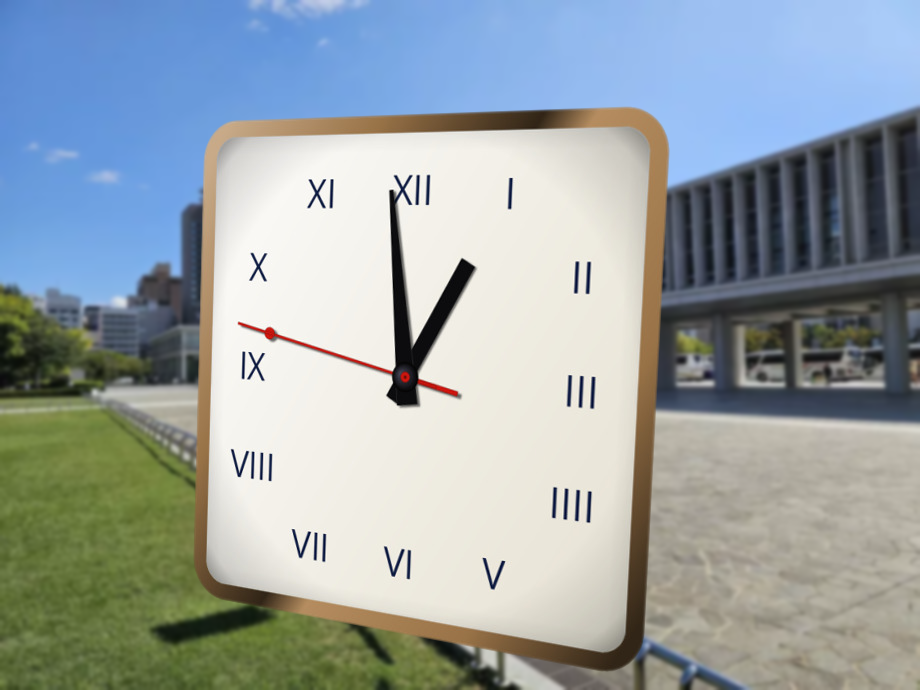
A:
12 h 58 min 47 s
